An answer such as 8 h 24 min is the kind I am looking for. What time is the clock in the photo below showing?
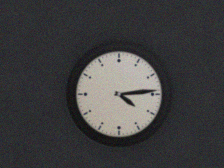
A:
4 h 14 min
